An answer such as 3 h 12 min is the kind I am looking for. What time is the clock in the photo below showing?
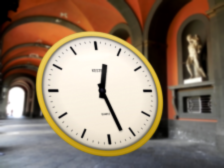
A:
12 h 27 min
